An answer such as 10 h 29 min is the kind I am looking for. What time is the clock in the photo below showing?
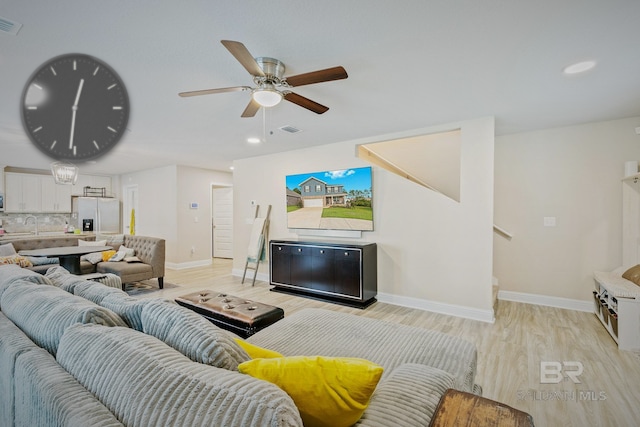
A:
12 h 31 min
